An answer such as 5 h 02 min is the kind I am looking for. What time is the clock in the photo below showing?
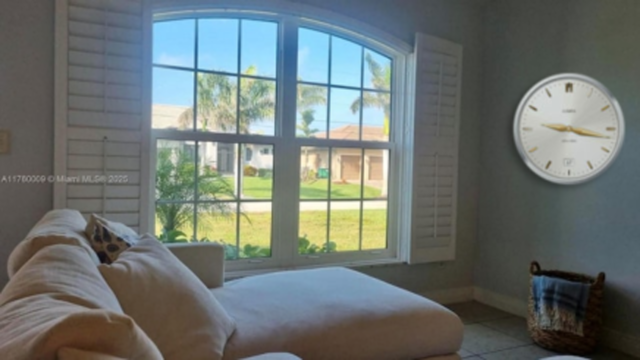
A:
9 h 17 min
